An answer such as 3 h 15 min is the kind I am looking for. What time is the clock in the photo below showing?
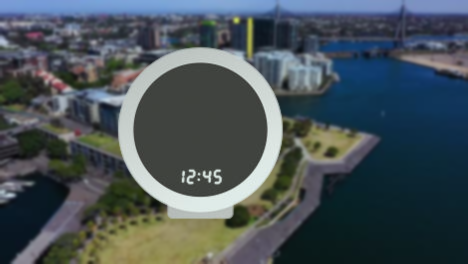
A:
12 h 45 min
